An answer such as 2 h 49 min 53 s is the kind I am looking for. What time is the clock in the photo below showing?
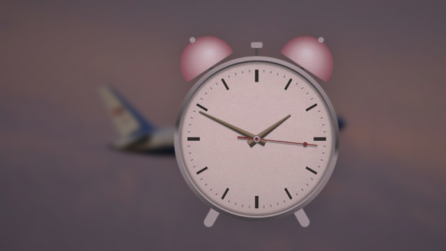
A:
1 h 49 min 16 s
